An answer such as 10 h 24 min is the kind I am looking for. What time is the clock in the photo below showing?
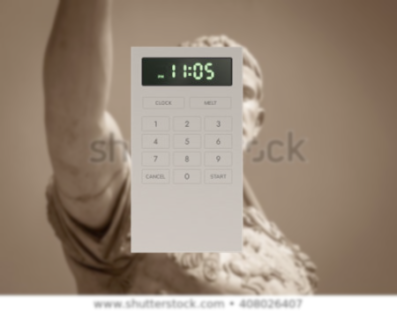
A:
11 h 05 min
